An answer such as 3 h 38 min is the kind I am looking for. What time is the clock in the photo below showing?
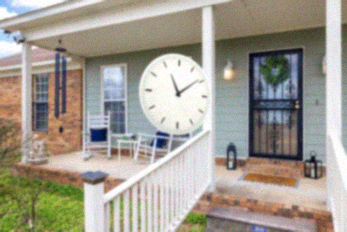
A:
11 h 09 min
